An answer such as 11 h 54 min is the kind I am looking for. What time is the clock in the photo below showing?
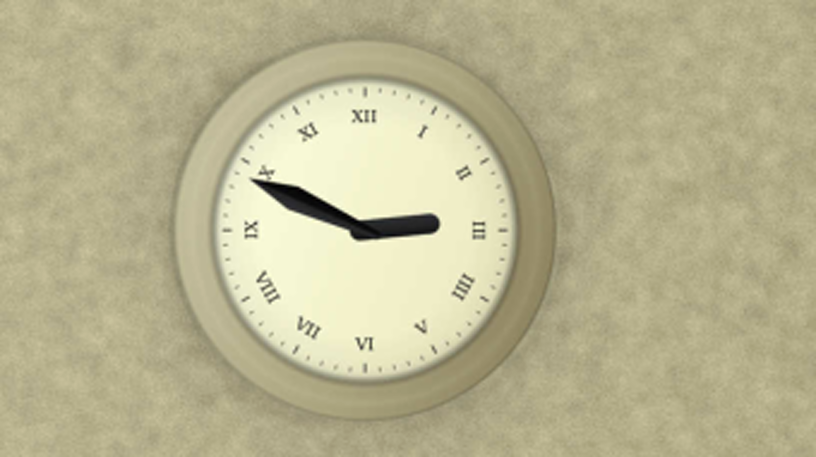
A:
2 h 49 min
